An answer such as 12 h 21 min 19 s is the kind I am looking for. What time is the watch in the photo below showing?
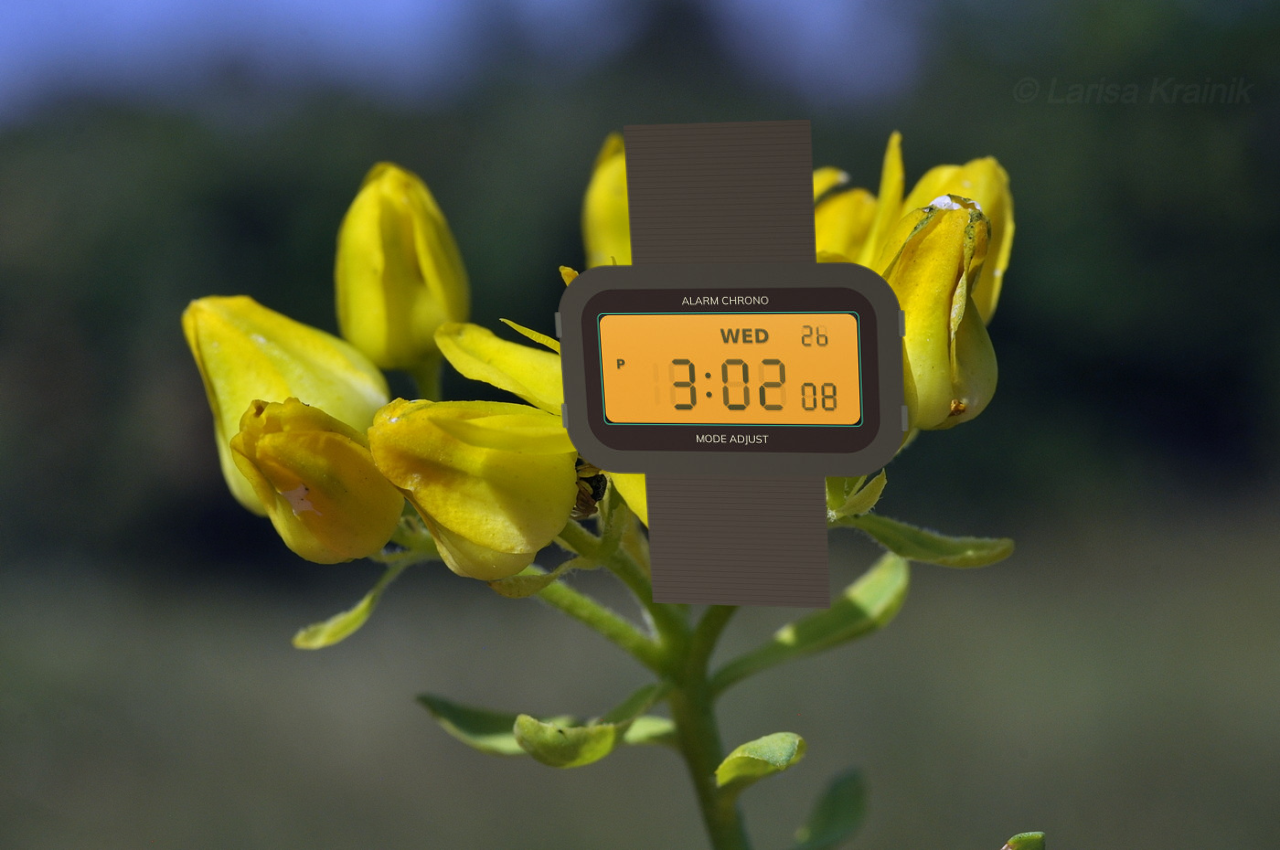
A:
3 h 02 min 08 s
